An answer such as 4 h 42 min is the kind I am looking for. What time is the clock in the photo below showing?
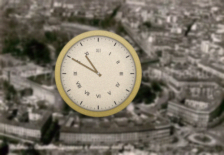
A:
10 h 50 min
